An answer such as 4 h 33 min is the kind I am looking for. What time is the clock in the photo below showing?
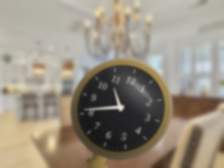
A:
10 h 41 min
